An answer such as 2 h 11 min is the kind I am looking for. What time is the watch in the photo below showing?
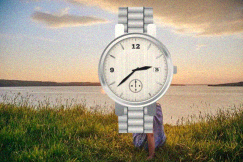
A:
2 h 38 min
